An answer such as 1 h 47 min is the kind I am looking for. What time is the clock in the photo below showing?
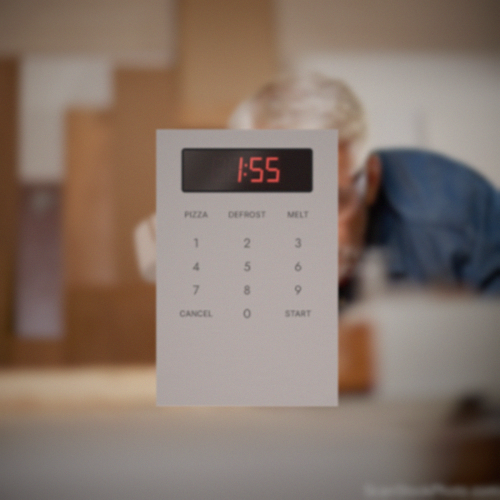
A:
1 h 55 min
